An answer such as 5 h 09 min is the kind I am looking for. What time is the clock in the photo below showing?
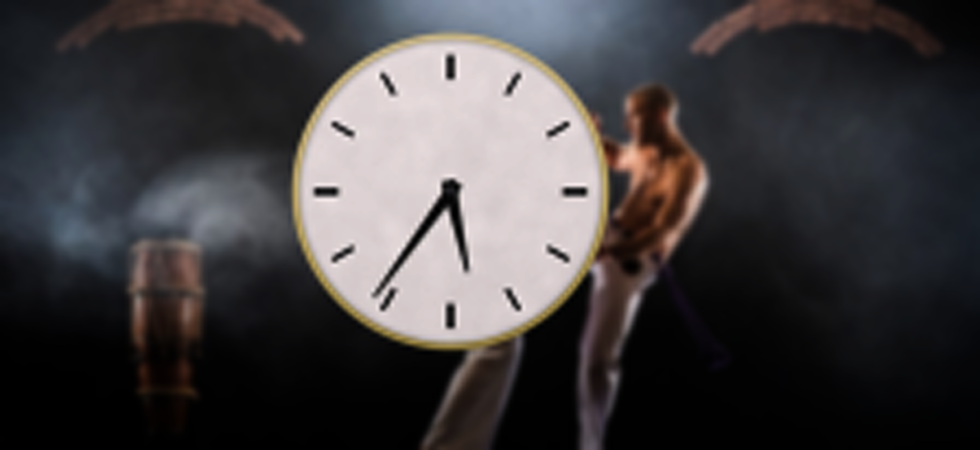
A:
5 h 36 min
